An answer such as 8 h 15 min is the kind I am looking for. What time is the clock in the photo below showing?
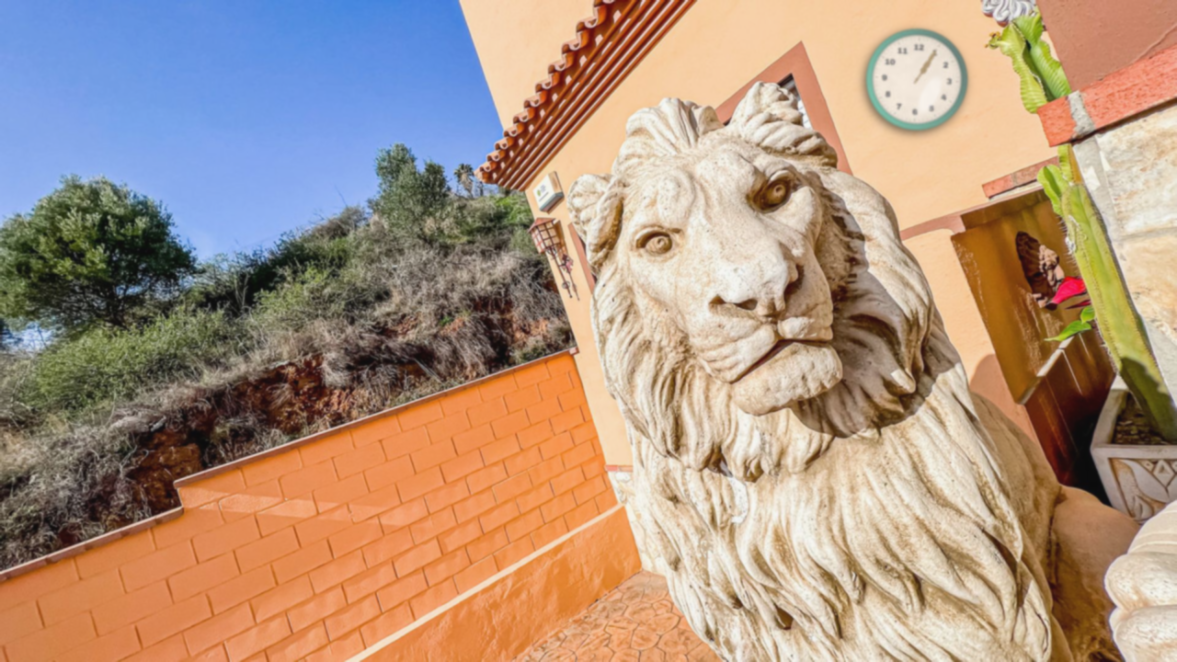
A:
1 h 05 min
